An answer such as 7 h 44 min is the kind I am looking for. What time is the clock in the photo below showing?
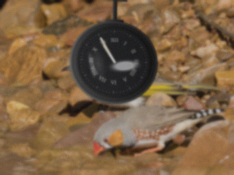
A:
10 h 55 min
